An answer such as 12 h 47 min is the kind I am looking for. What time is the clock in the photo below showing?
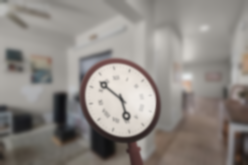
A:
5 h 53 min
